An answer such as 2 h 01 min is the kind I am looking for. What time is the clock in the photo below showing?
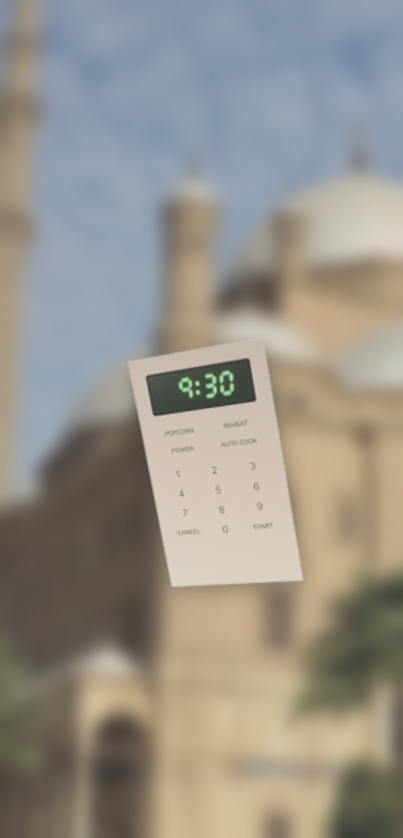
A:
9 h 30 min
